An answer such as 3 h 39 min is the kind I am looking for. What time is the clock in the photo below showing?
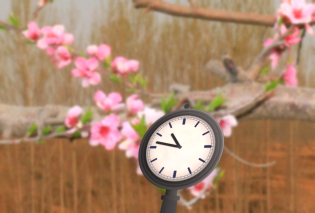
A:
10 h 47 min
